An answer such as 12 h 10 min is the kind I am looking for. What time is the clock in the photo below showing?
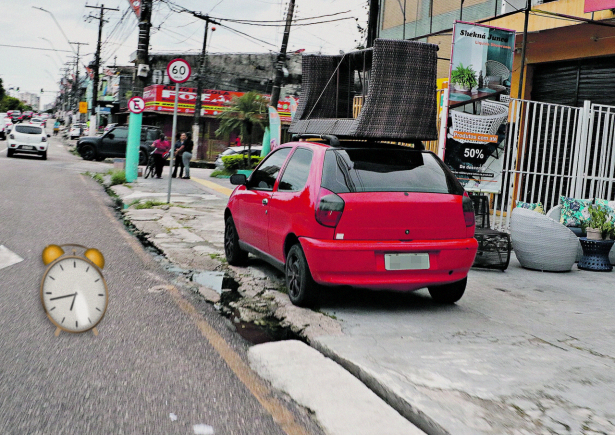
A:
6 h 43 min
